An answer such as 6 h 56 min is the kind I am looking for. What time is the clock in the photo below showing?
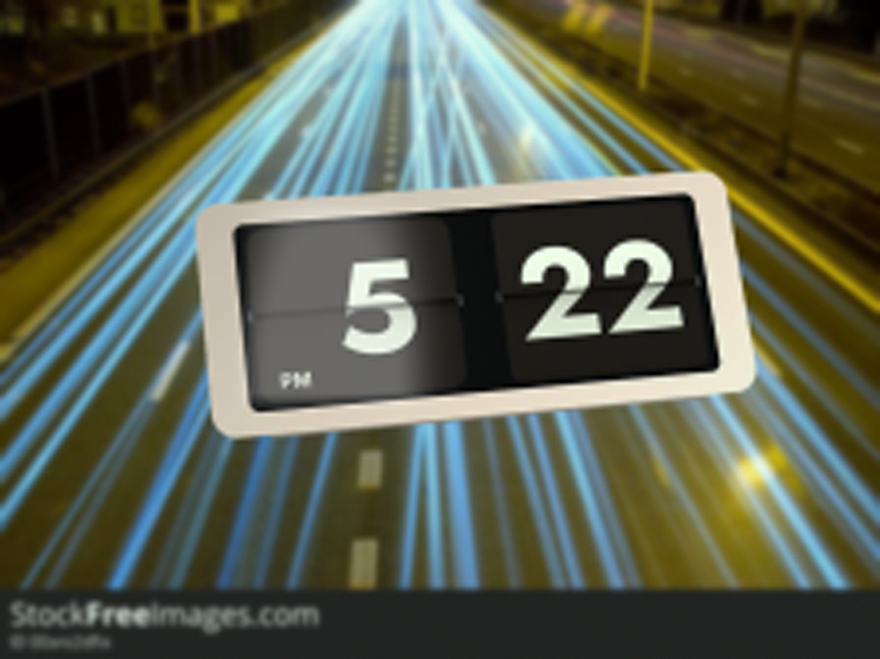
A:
5 h 22 min
